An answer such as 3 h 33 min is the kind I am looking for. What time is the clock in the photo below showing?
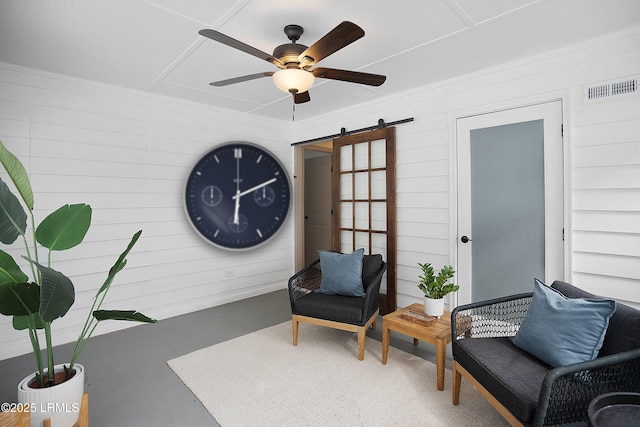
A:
6 h 11 min
